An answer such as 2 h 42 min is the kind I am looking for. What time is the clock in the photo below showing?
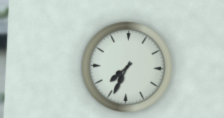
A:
7 h 34 min
